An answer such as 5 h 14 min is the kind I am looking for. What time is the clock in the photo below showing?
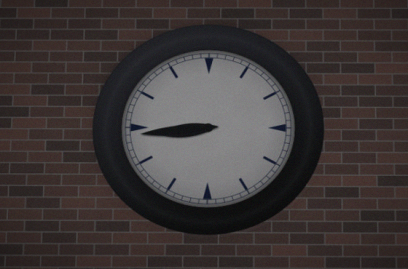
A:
8 h 44 min
